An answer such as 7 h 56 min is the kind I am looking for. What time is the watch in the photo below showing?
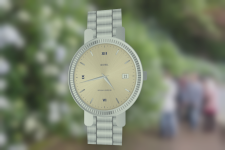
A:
4 h 43 min
